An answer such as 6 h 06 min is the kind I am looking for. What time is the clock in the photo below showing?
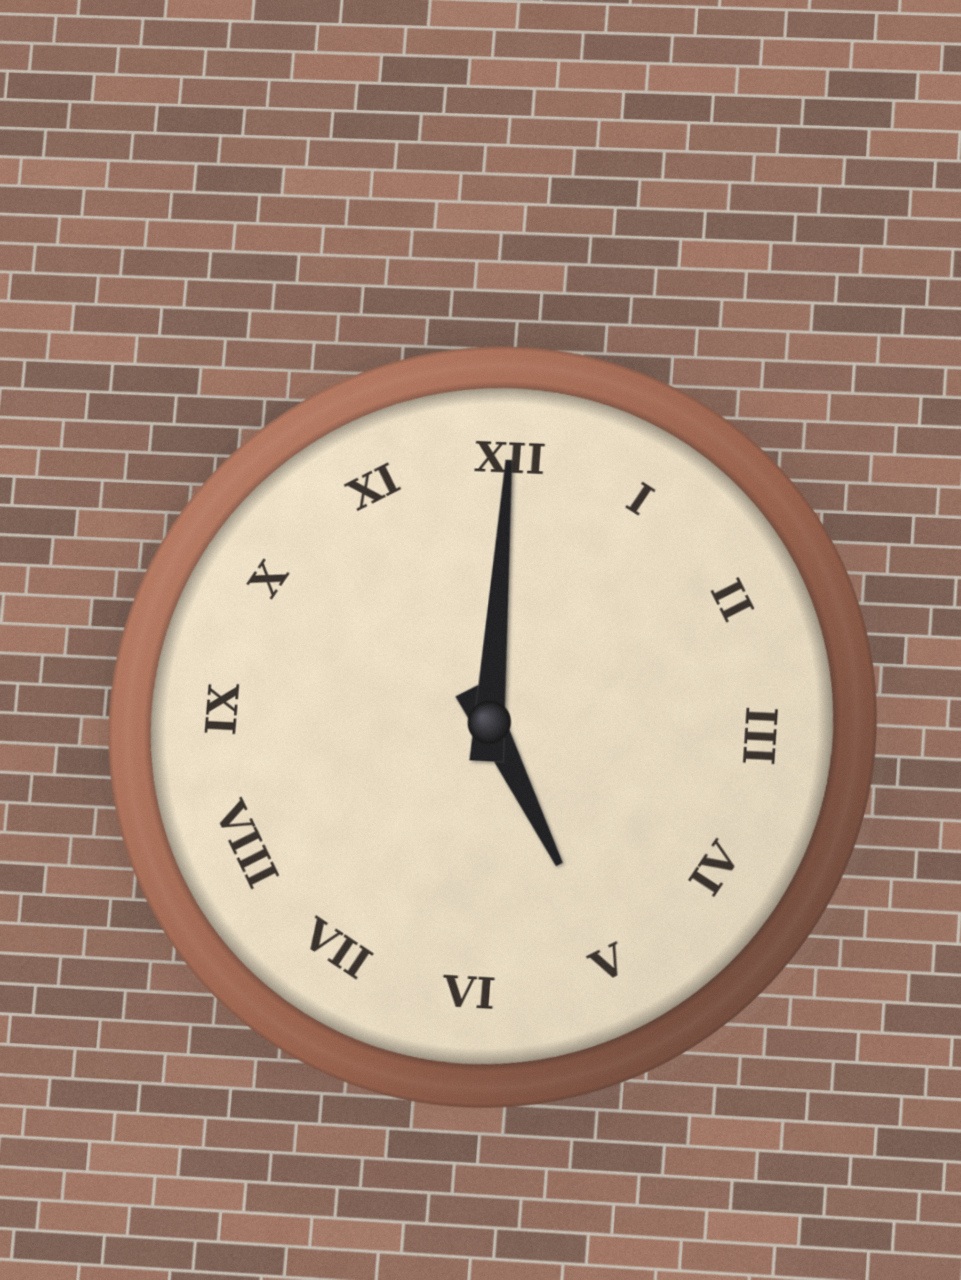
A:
5 h 00 min
